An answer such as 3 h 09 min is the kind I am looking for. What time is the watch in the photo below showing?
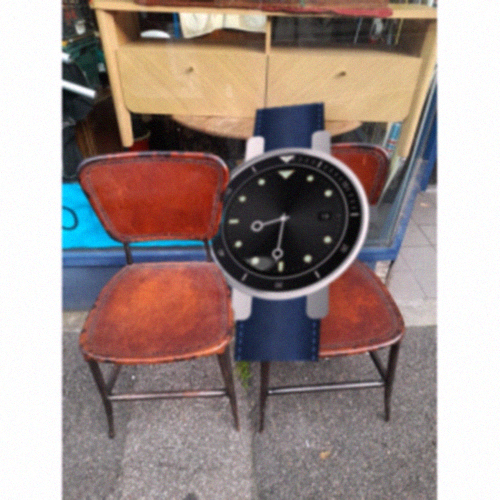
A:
8 h 31 min
